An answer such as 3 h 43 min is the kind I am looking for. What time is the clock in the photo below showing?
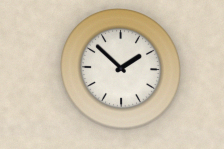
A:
1 h 52 min
